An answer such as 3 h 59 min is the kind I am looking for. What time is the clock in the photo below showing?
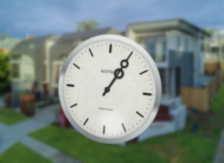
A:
1 h 05 min
